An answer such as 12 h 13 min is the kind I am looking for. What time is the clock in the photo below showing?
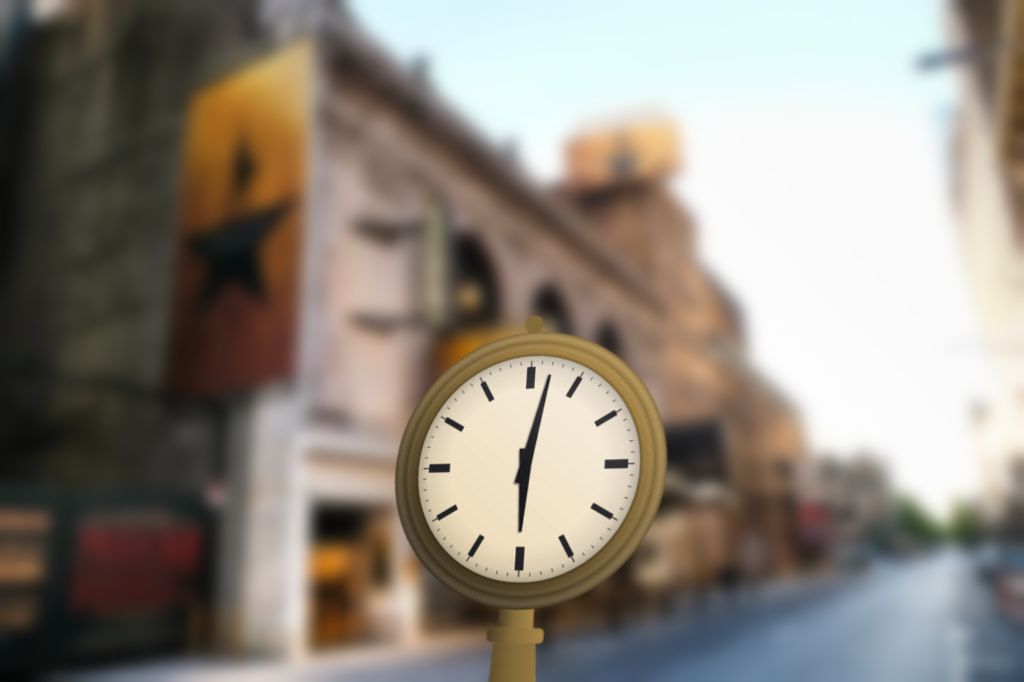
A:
6 h 02 min
